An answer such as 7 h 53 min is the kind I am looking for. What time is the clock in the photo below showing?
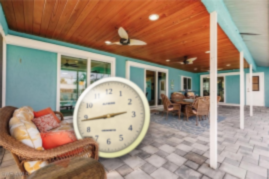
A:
2 h 44 min
